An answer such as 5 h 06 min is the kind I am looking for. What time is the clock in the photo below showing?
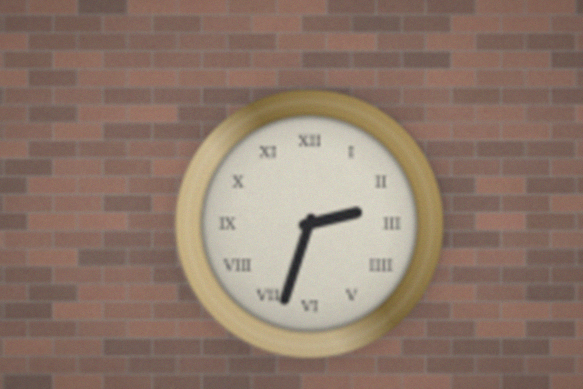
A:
2 h 33 min
